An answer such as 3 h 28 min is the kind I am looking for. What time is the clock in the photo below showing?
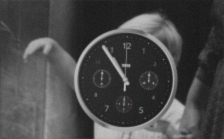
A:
10 h 54 min
